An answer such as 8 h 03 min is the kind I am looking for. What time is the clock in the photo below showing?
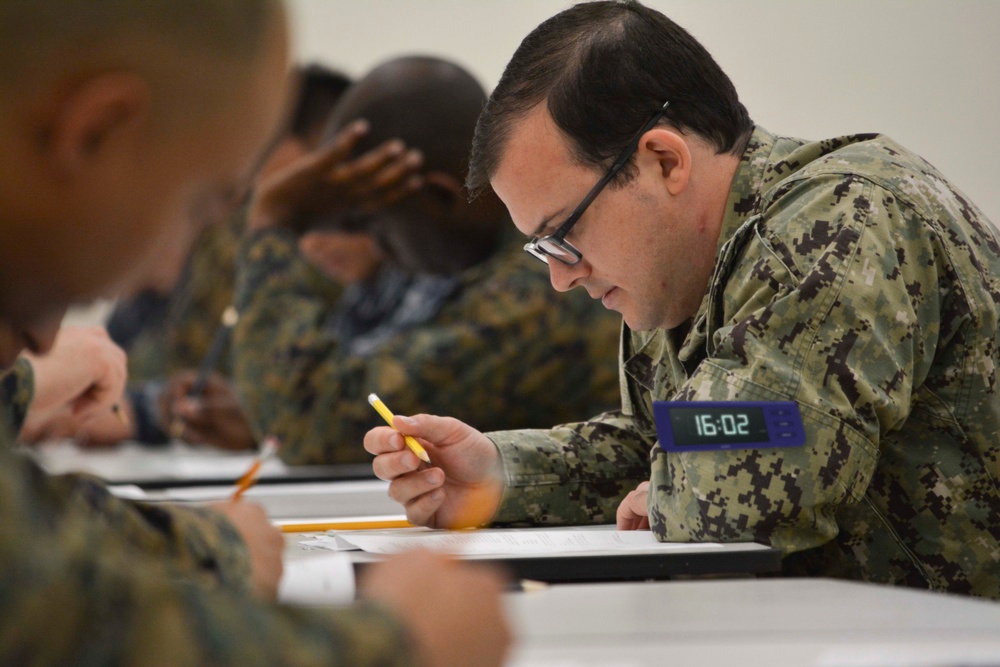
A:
16 h 02 min
